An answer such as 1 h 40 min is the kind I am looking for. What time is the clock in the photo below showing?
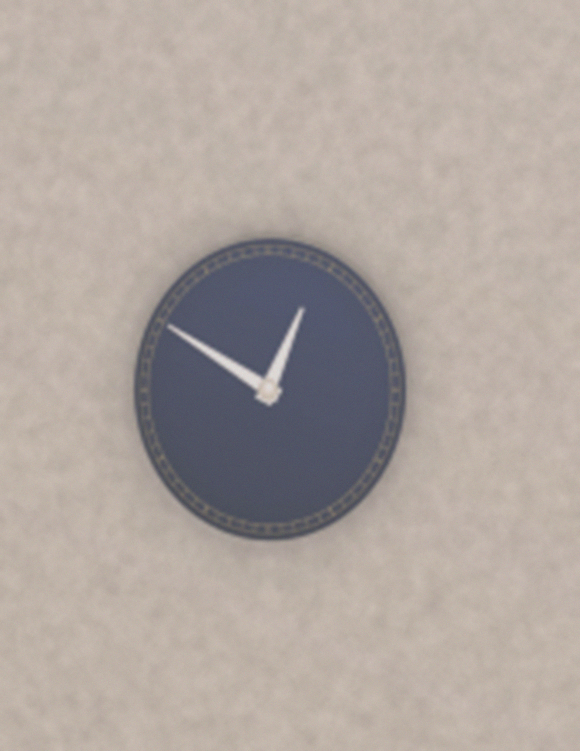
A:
12 h 50 min
